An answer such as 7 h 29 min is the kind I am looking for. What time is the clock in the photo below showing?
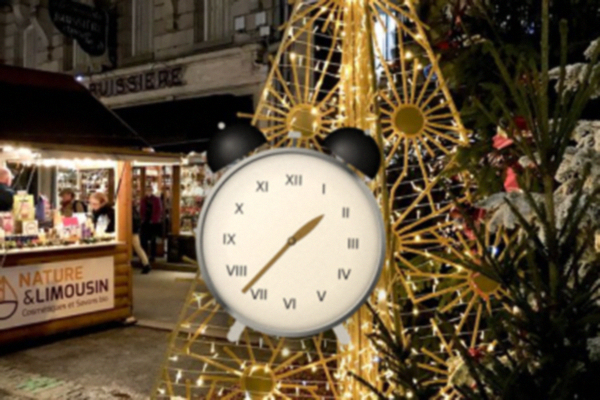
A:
1 h 37 min
